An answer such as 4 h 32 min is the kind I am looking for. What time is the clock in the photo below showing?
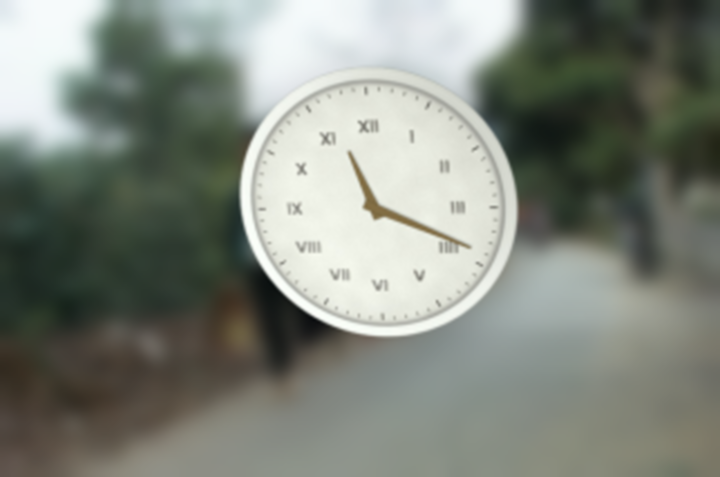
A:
11 h 19 min
